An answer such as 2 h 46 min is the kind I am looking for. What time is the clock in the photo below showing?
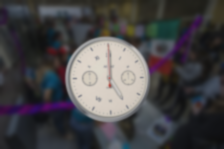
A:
5 h 00 min
